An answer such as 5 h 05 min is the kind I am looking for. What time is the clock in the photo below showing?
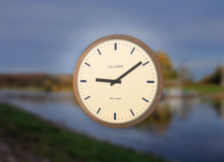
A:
9 h 09 min
